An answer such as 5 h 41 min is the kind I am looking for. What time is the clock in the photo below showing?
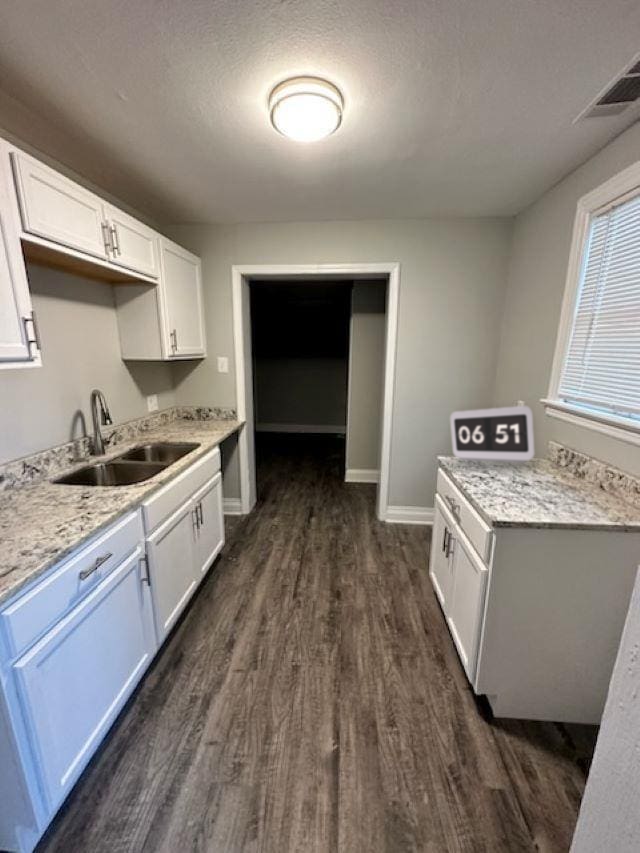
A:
6 h 51 min
